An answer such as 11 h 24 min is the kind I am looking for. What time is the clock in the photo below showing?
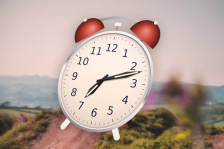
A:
7 h 12 min
